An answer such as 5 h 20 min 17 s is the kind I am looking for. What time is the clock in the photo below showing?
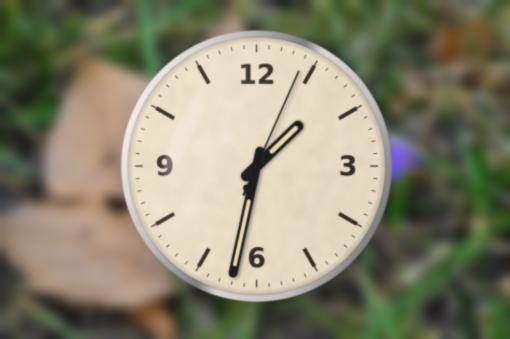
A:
1 h 32 min 04 s
